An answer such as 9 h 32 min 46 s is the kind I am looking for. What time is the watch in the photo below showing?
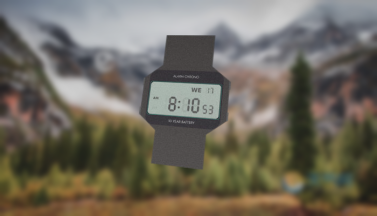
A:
8 h 10 min 53 s
